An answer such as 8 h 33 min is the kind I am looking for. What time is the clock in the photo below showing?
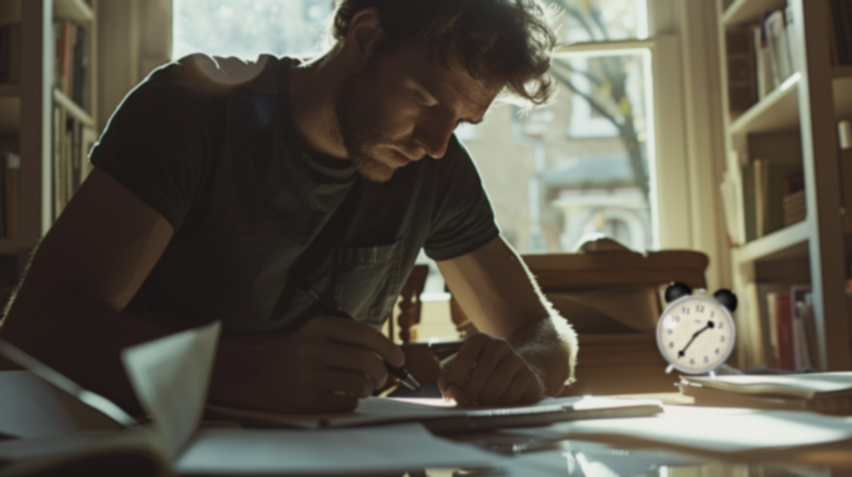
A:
1 h 35 min
